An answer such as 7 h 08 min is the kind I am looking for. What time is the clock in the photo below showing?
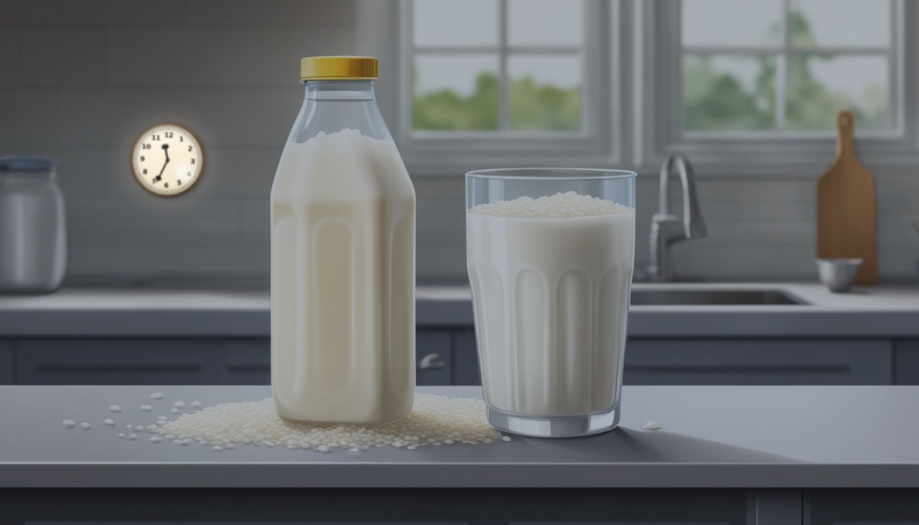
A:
11 h 34 min
